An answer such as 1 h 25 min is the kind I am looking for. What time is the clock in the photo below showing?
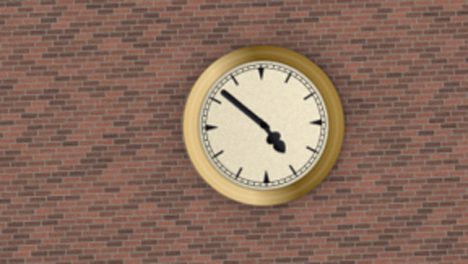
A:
4 h 52 min
